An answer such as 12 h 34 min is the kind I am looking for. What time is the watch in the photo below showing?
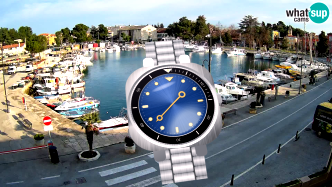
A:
1 h 38 min
